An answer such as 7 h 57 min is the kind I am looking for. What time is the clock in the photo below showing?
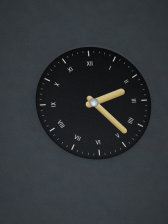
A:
2 h 23 min
